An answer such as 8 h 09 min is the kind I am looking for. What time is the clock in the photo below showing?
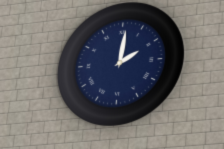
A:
2 h 01 min
